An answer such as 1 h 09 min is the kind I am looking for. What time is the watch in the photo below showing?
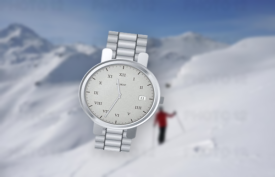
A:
11 h 34 min
